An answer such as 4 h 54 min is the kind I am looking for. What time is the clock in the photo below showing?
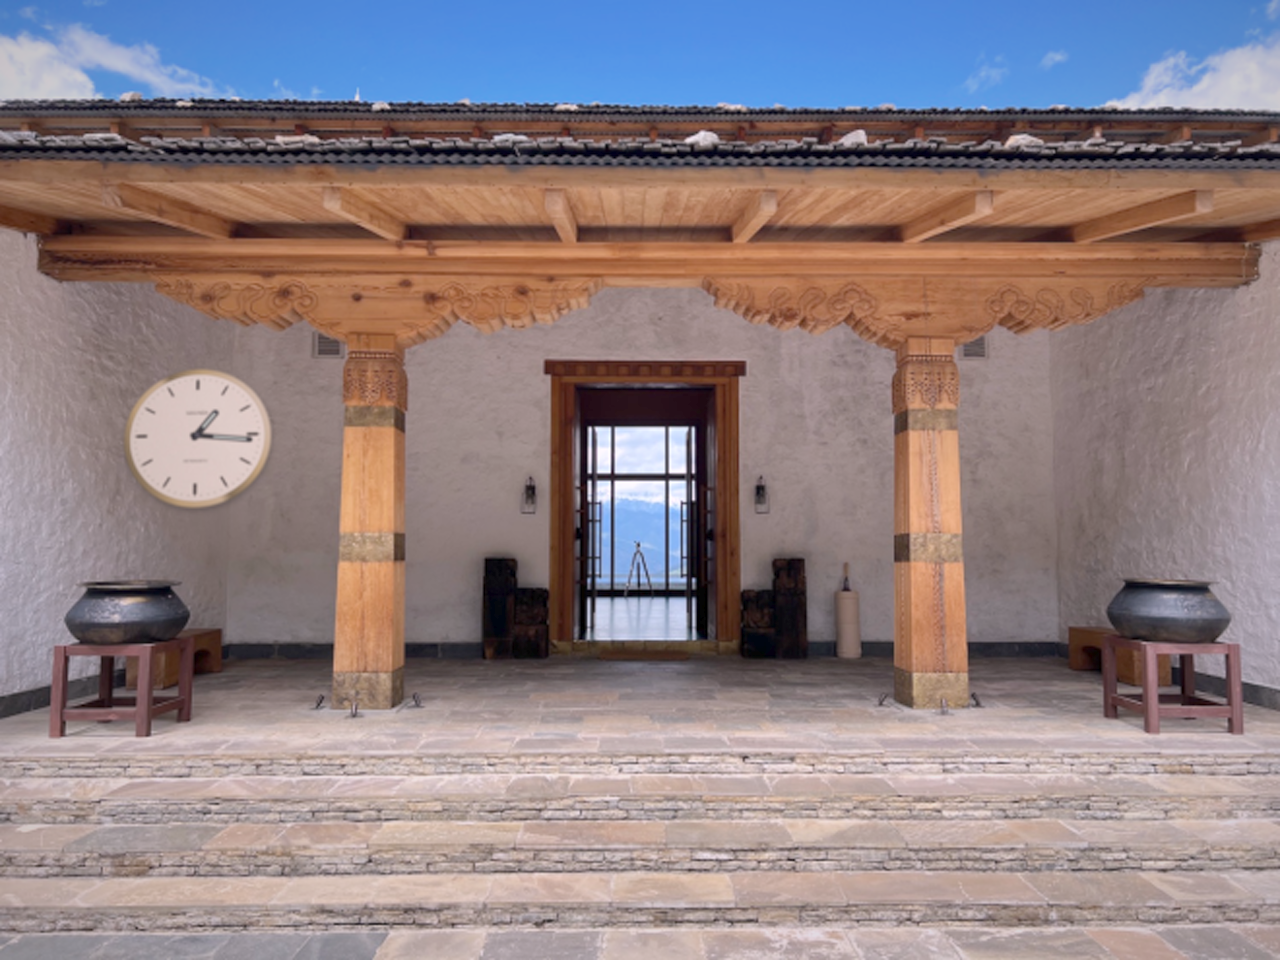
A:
1 h 16 min
